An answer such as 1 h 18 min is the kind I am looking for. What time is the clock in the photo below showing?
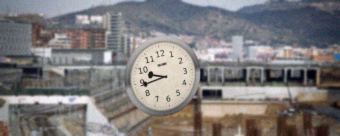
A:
9 h 44 min
